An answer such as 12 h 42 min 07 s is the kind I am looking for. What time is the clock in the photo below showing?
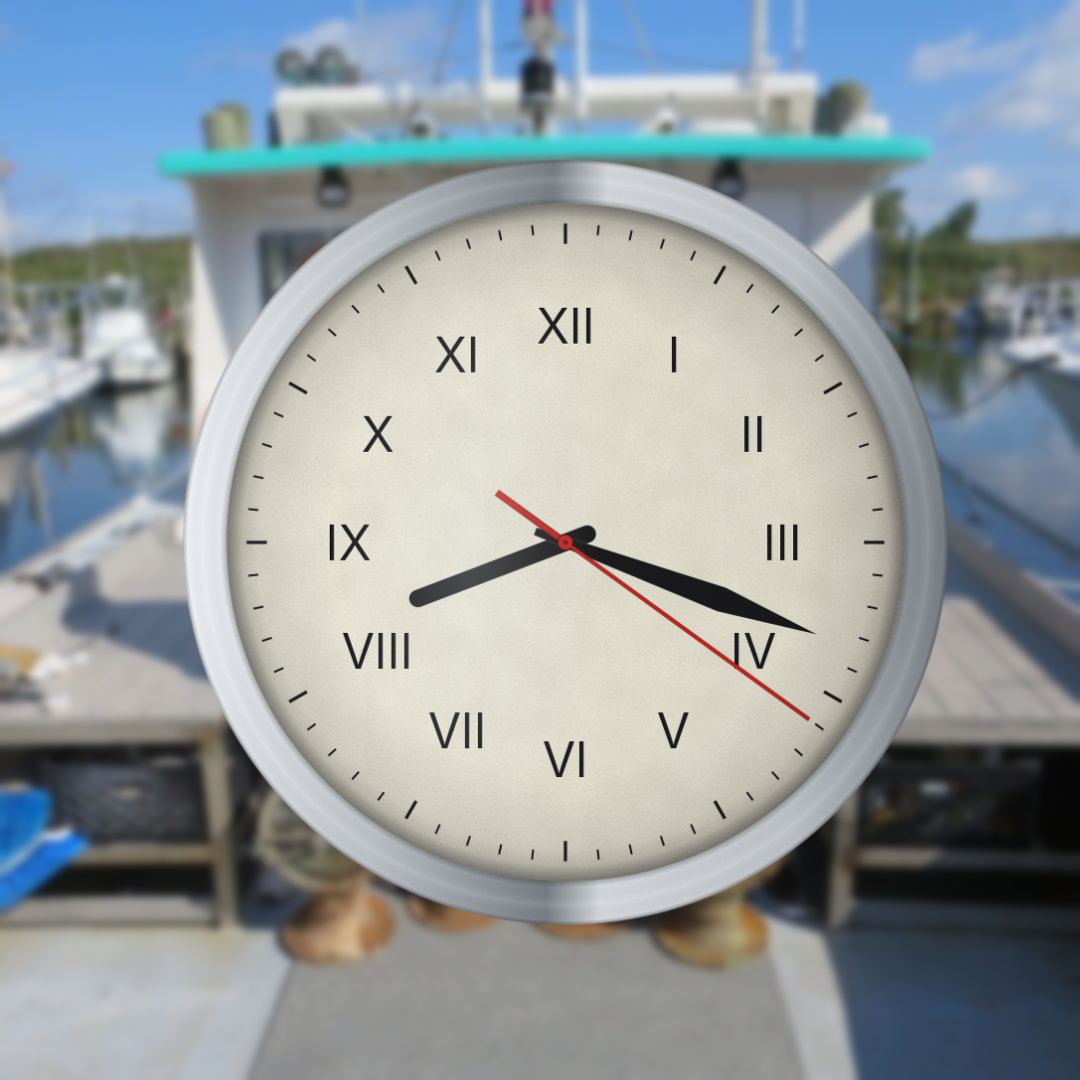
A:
8 h 18 min 21 s
